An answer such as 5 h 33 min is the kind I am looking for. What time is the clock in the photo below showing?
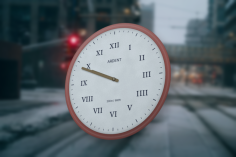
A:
9 h 49 min
